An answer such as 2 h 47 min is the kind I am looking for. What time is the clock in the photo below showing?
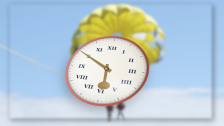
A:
5 h 50 min
